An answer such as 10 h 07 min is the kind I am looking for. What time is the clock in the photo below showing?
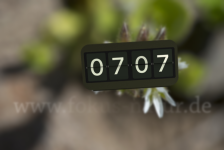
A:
7 h 07 min
